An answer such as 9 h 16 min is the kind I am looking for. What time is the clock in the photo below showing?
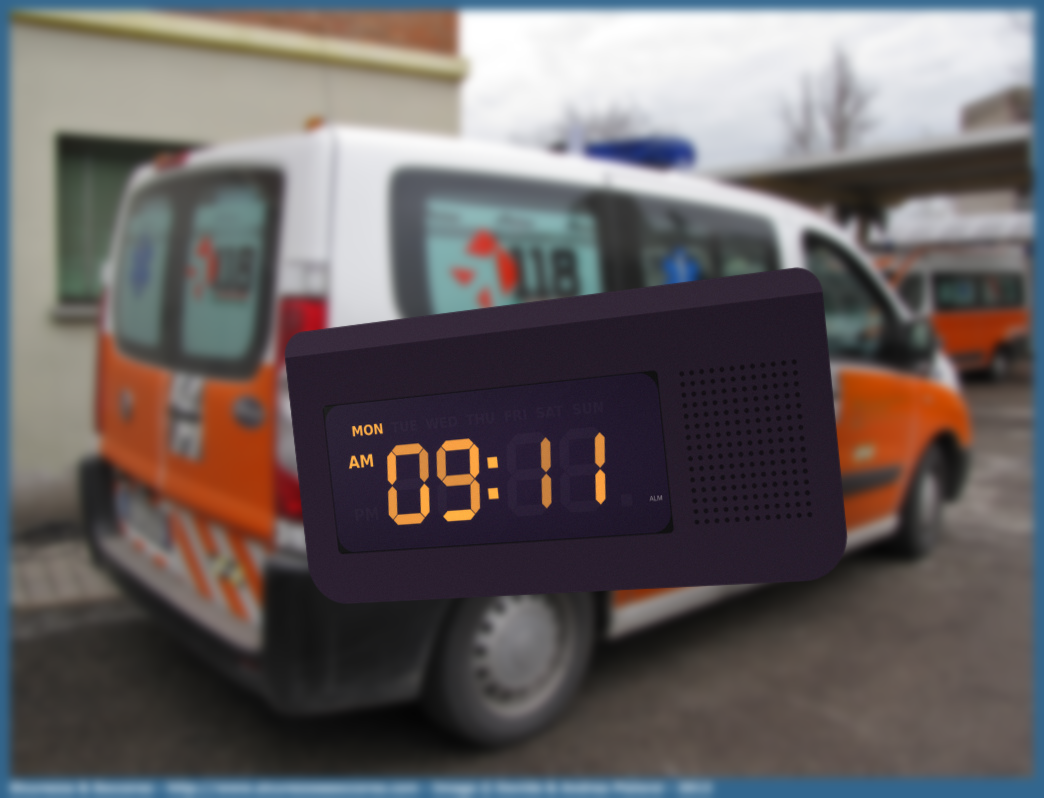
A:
9 h 11 min
